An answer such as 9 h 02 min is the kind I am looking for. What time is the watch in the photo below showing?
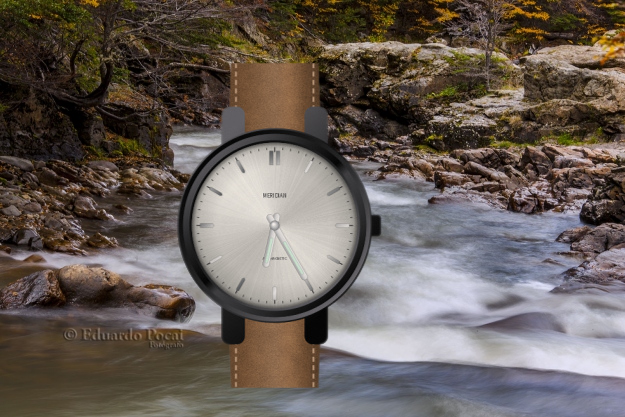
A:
6 h 25 min
